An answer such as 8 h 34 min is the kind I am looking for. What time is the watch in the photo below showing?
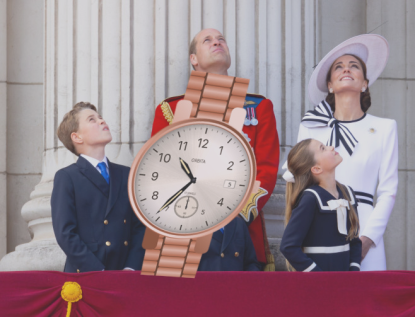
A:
10 h 36 min
